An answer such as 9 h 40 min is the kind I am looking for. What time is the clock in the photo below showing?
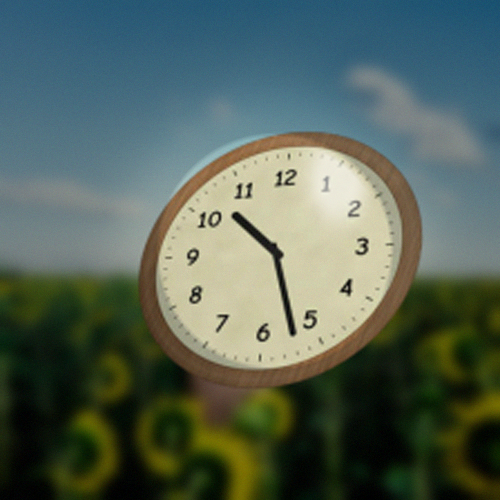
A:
10 h 27 min
